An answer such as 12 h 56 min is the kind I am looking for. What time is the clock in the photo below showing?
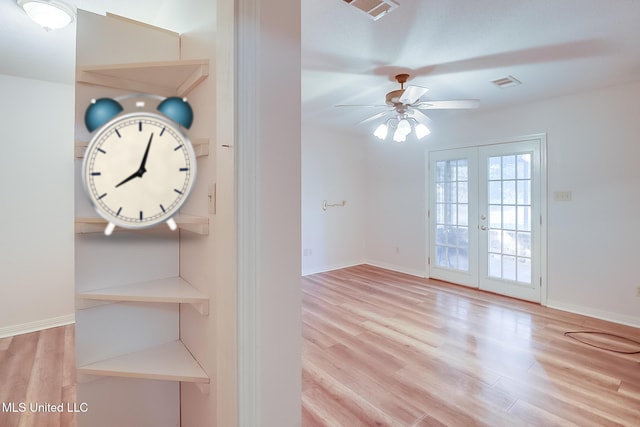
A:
8 h 03 min
